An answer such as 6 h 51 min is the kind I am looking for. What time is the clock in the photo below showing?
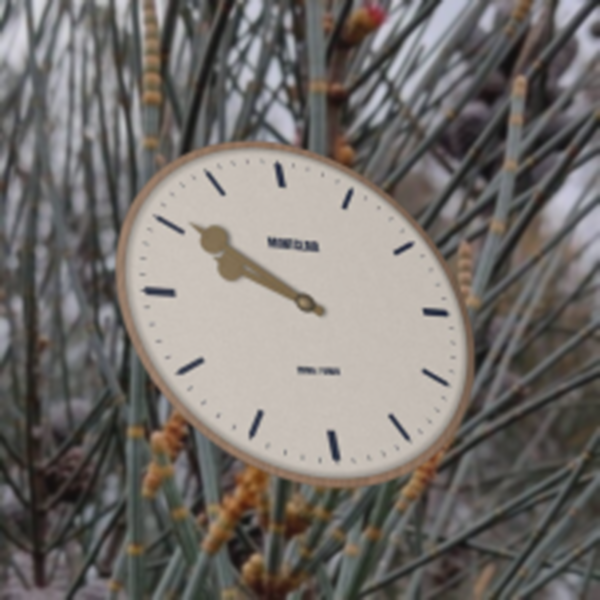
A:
9 h 51 min
